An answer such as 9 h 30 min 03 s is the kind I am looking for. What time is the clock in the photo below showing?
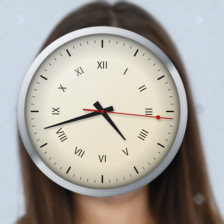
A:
4 h 42 min 16 s
